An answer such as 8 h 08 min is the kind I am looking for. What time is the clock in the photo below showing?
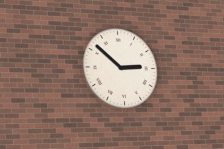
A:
2 h 52 min
